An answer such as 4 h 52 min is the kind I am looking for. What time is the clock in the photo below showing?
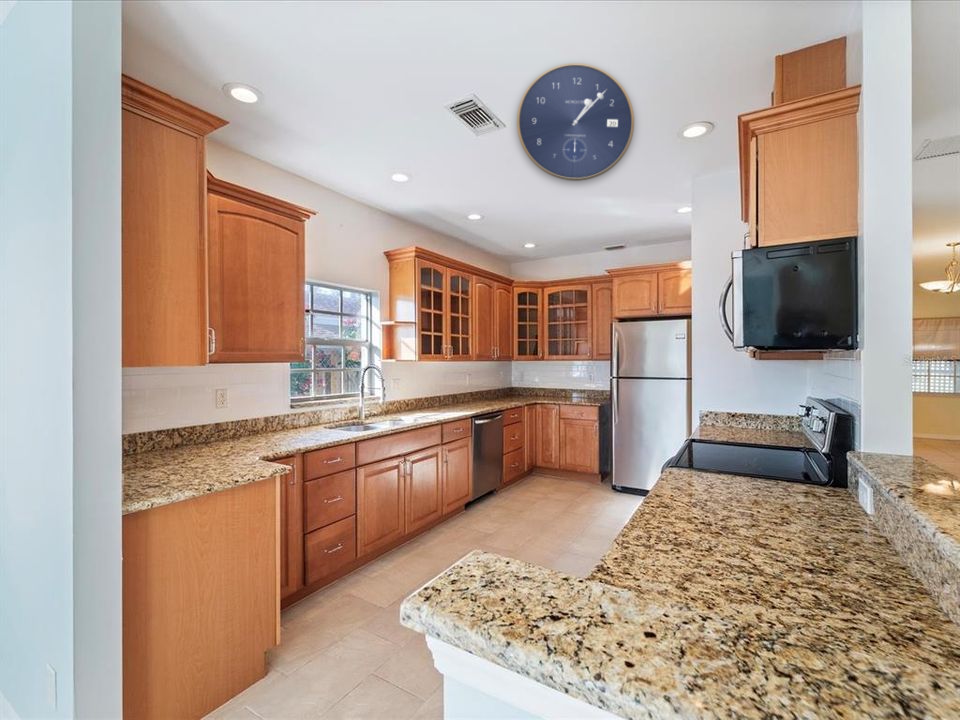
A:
1 h 07 min
